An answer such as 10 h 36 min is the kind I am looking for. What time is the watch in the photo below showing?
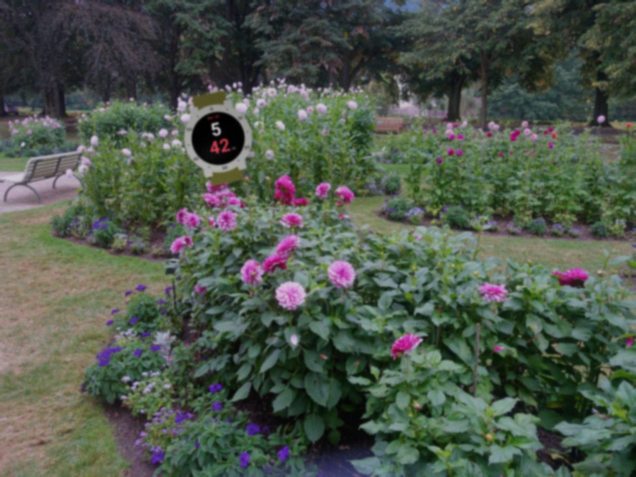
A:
5 h 42 min
